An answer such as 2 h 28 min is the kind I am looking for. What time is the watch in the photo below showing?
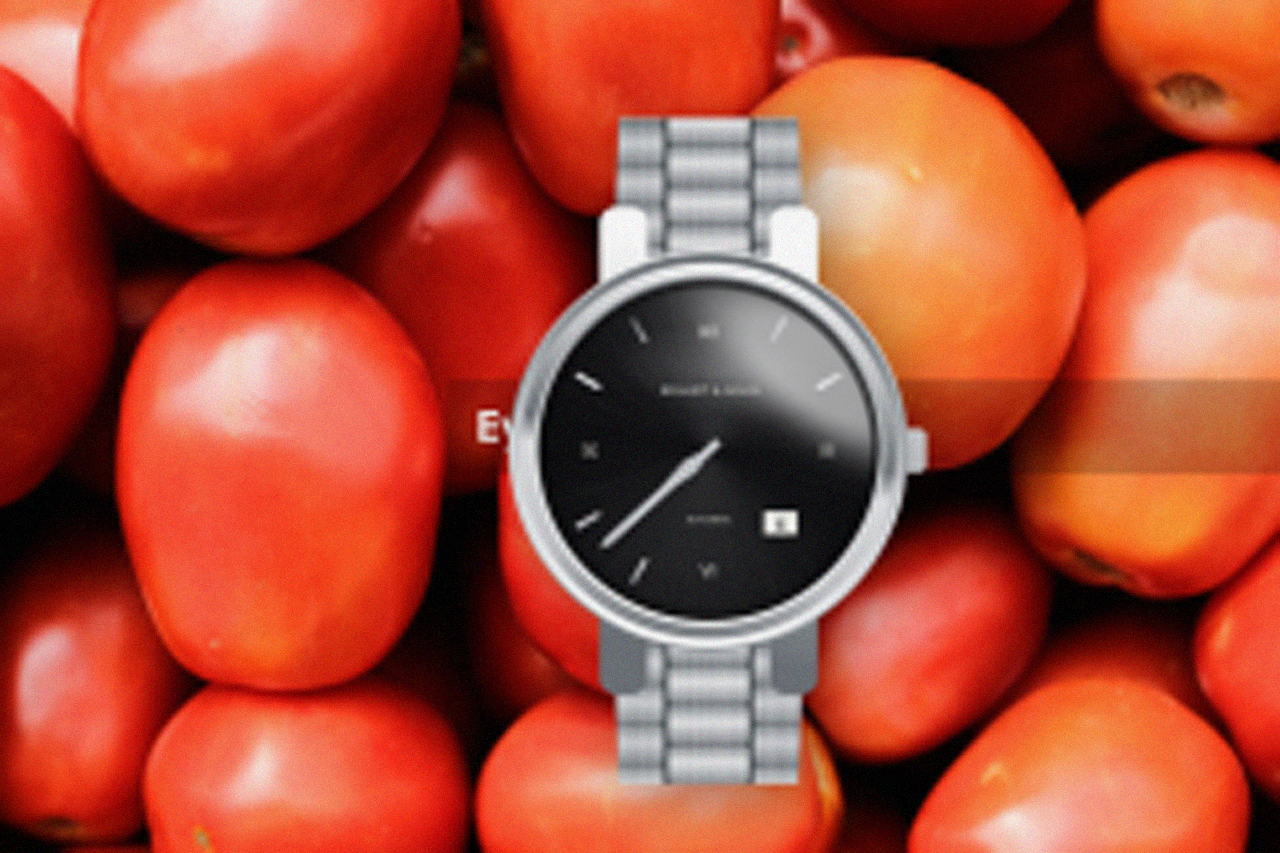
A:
7 h 38 min
